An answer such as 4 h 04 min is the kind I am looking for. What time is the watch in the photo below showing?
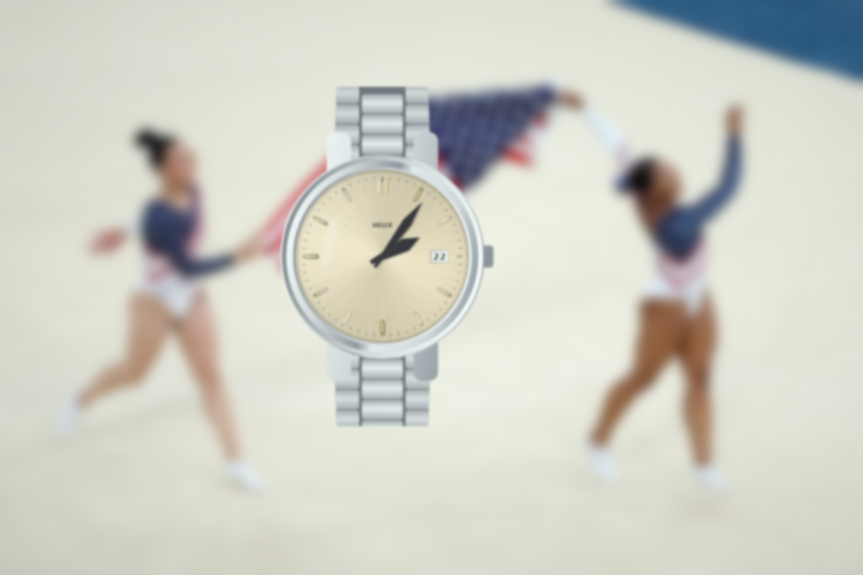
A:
2 h 06 min
